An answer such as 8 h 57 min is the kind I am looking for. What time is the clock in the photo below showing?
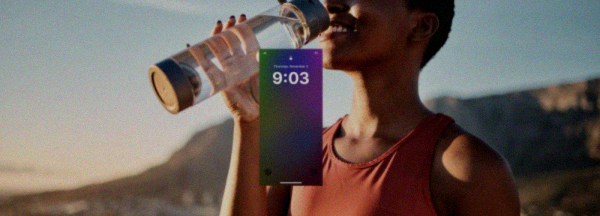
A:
9 h 03 min
